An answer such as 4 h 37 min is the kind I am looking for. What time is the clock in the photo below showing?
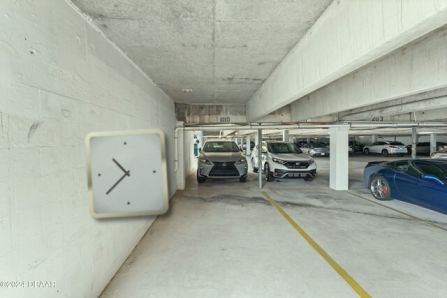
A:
10 h 38 min
